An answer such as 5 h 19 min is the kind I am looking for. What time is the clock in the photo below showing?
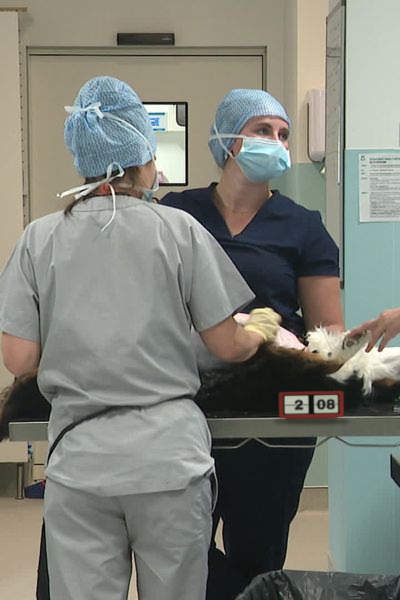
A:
2 h 08 min
